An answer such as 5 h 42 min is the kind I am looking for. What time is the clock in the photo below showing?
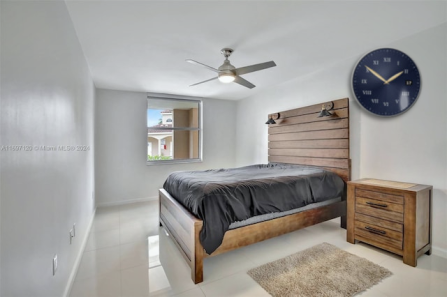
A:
1 h 51 min
